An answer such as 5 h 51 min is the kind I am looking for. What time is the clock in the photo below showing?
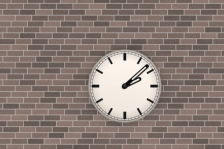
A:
2 h 08 min
